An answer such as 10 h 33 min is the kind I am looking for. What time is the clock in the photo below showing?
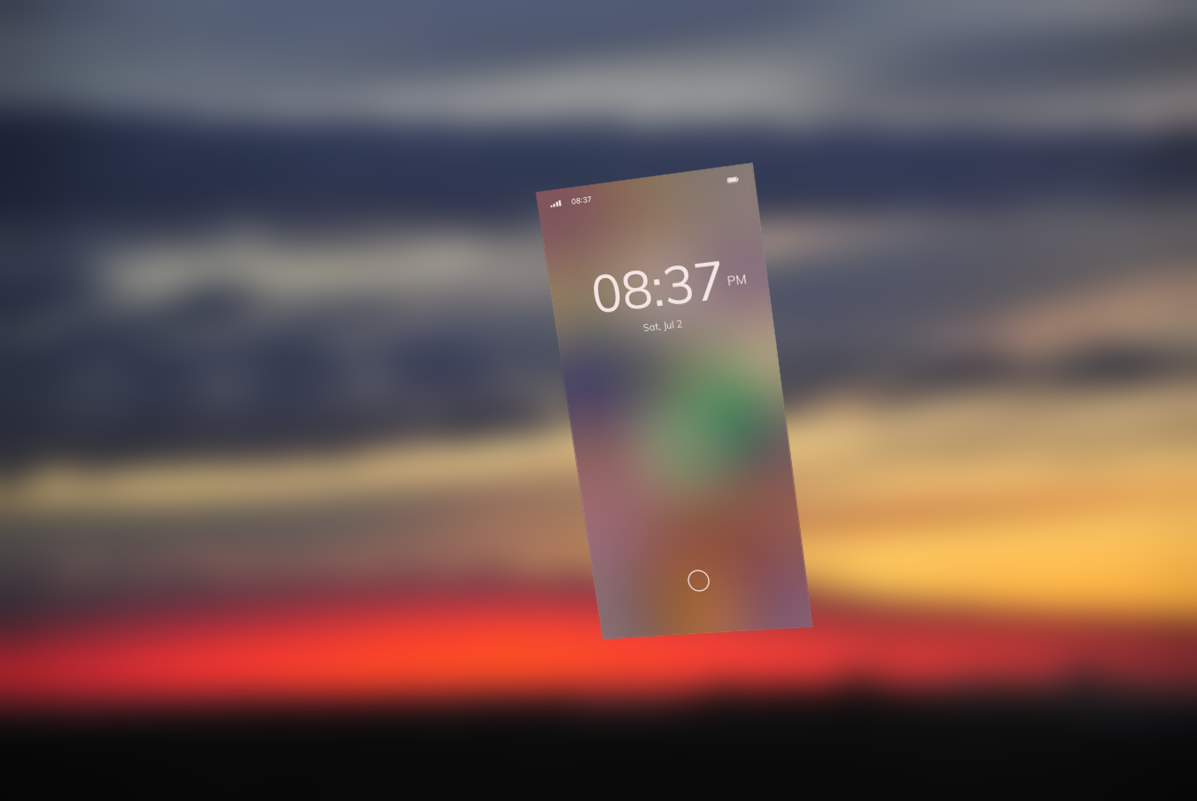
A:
8 h 37 min
